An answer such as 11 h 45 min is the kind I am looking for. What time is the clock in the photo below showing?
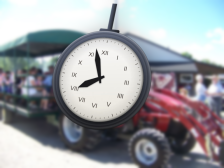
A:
7 h 57 min
